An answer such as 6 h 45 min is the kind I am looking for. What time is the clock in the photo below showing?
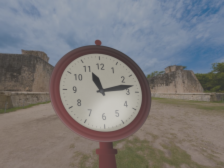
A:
11 h 13 min
